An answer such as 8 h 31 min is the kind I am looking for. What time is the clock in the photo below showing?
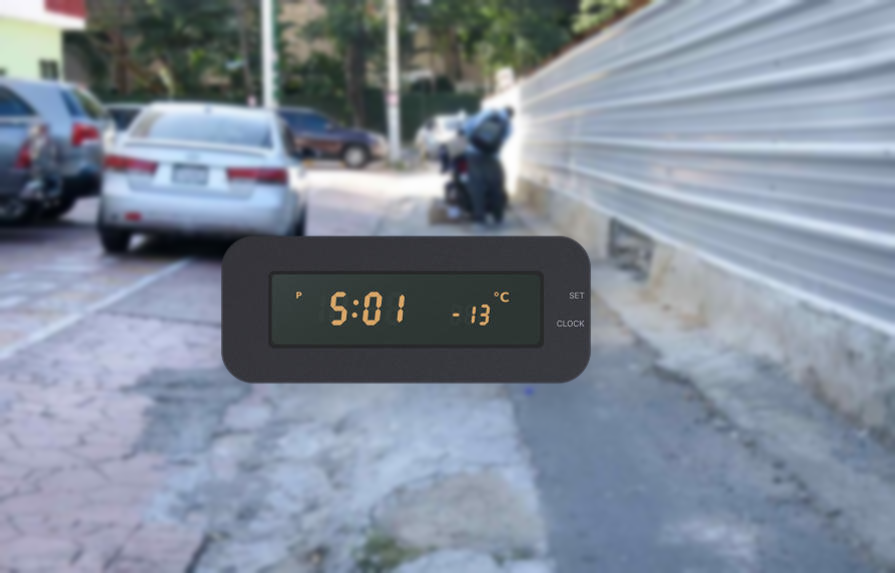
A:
5 h 01 min
